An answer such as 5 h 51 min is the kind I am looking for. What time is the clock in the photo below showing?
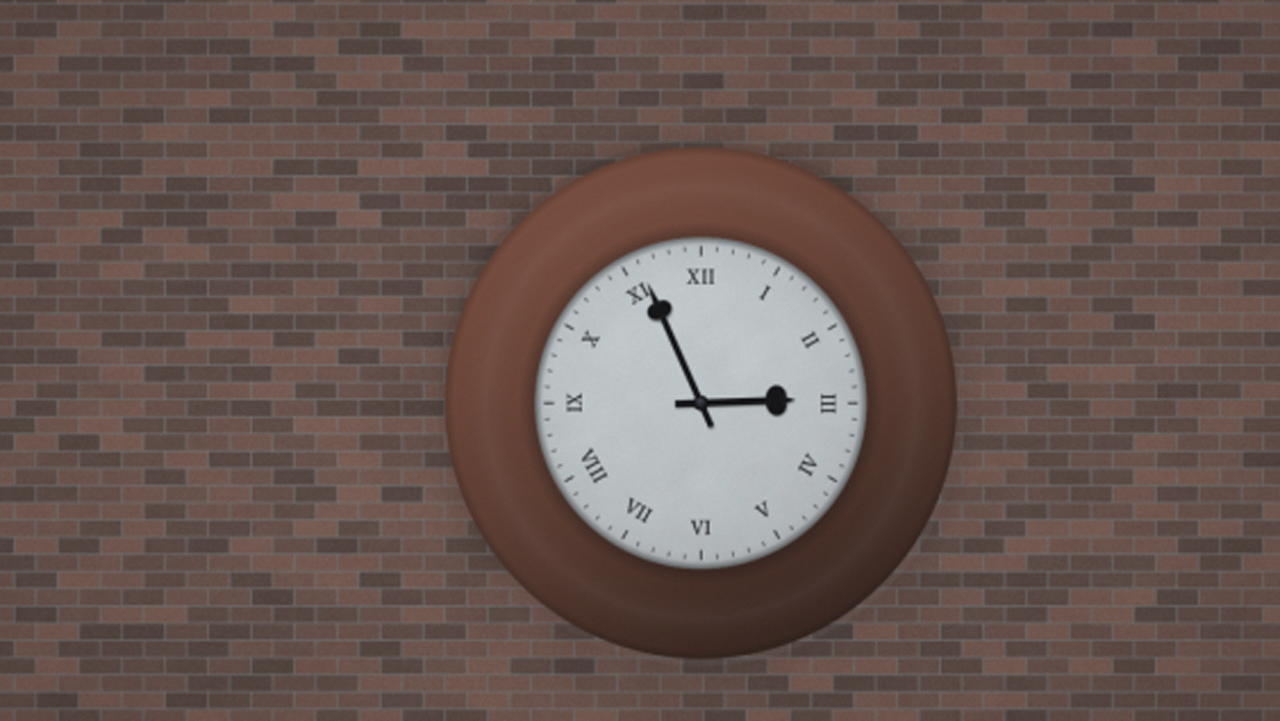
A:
2 h 56 min
